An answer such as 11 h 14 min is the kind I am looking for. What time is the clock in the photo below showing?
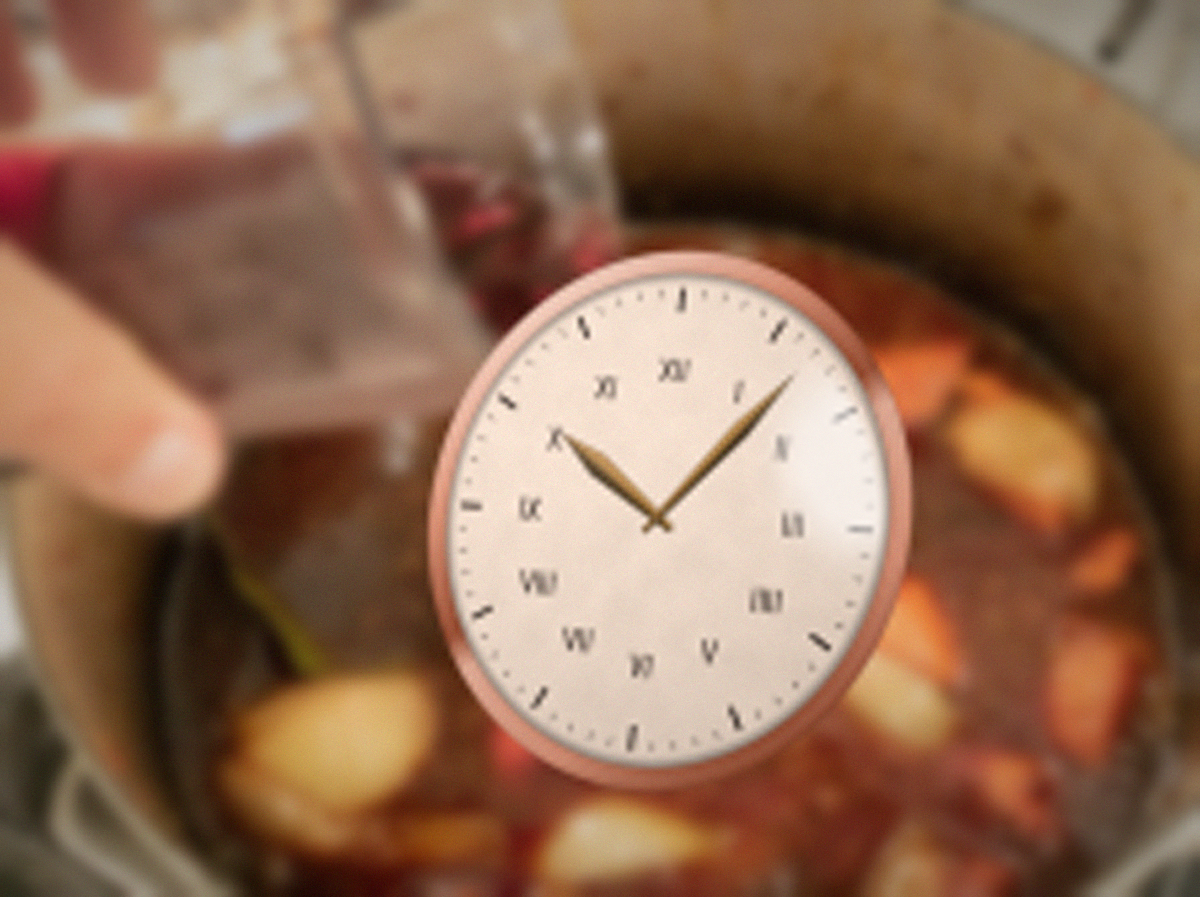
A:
10 h 07 min
